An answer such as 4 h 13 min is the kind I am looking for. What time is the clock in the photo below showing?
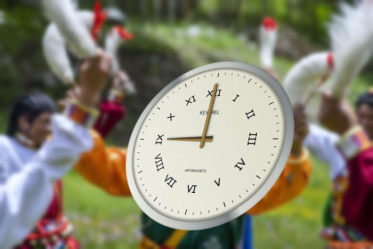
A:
9 h 00 min
